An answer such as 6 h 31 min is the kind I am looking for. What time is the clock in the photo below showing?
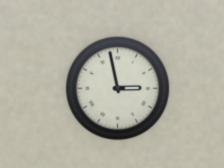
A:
2 h 58 min
